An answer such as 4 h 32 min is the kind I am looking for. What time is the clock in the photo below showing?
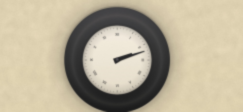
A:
2 h 12 min
